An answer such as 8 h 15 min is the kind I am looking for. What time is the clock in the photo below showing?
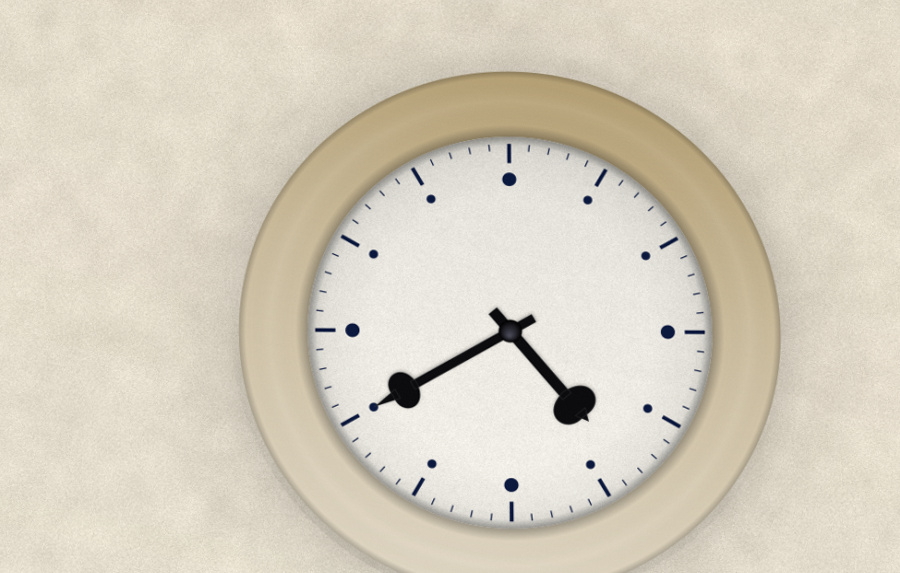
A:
4 h 40 min
